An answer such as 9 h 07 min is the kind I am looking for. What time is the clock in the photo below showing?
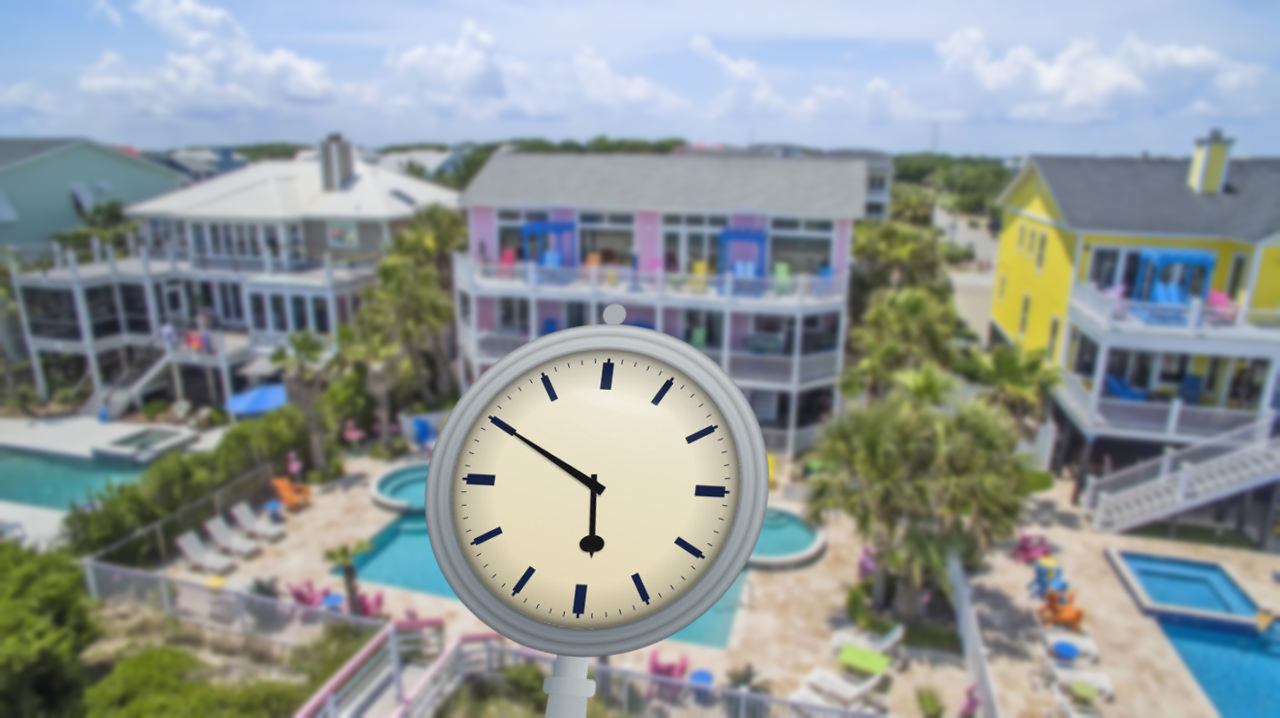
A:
5 h 50 min
